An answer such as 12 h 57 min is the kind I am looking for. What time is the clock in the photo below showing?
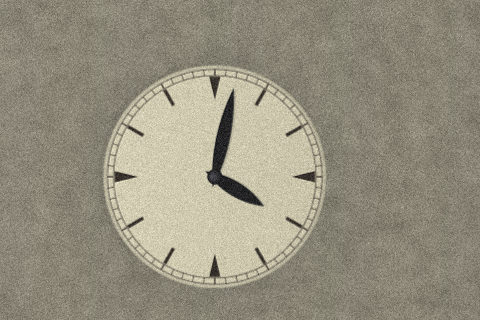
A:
4 h 02 min
